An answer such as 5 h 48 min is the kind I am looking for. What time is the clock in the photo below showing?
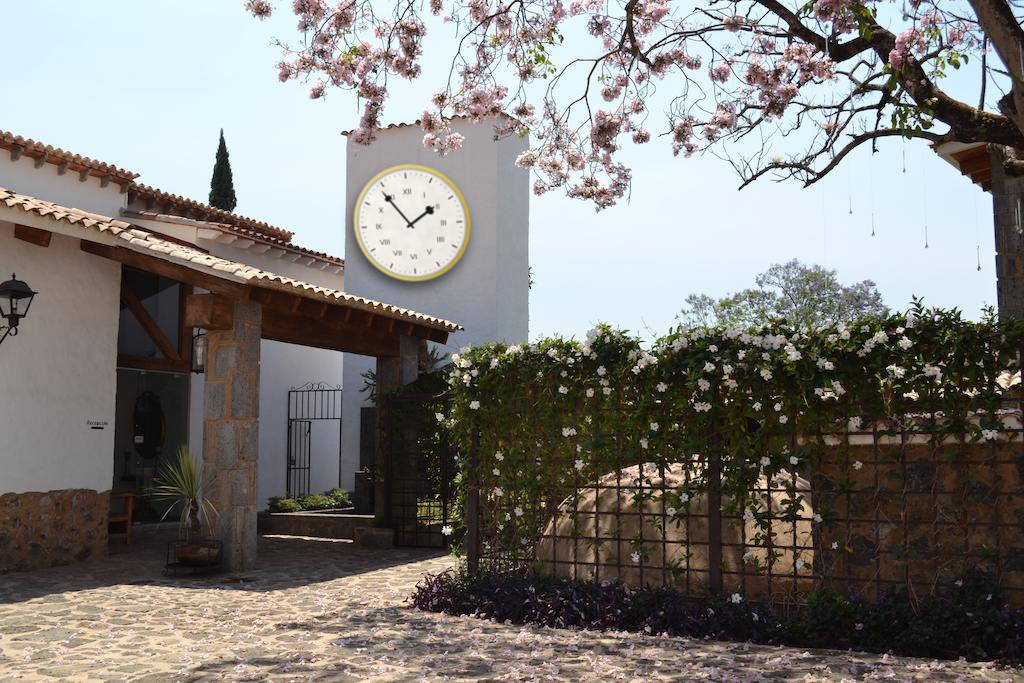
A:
1 h 54 min
